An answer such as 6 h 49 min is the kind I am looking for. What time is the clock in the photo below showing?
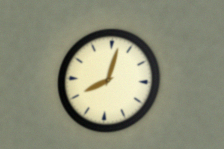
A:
8 h 02 min
